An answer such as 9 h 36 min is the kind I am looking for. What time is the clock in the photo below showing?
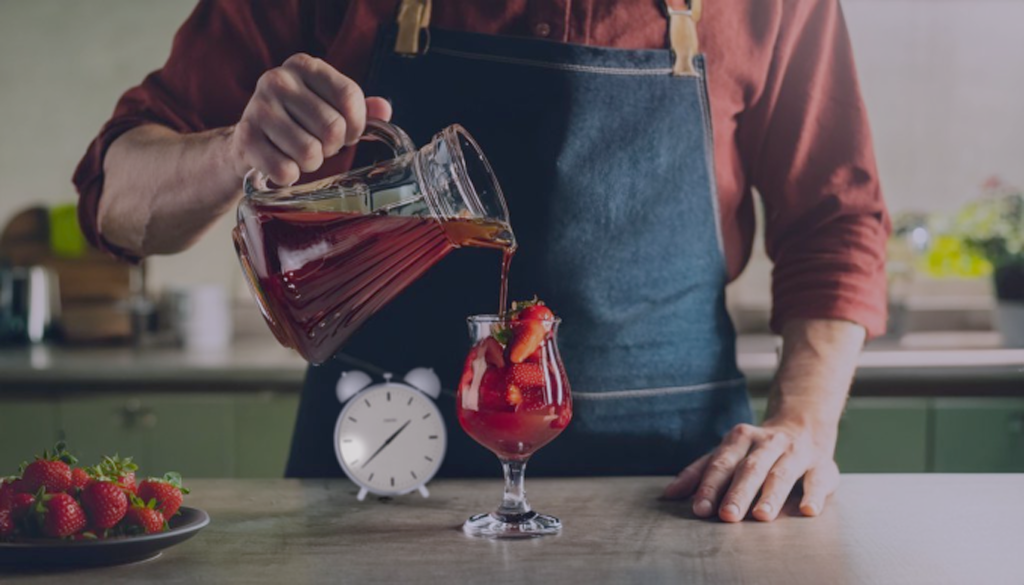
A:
1 h 38 min
